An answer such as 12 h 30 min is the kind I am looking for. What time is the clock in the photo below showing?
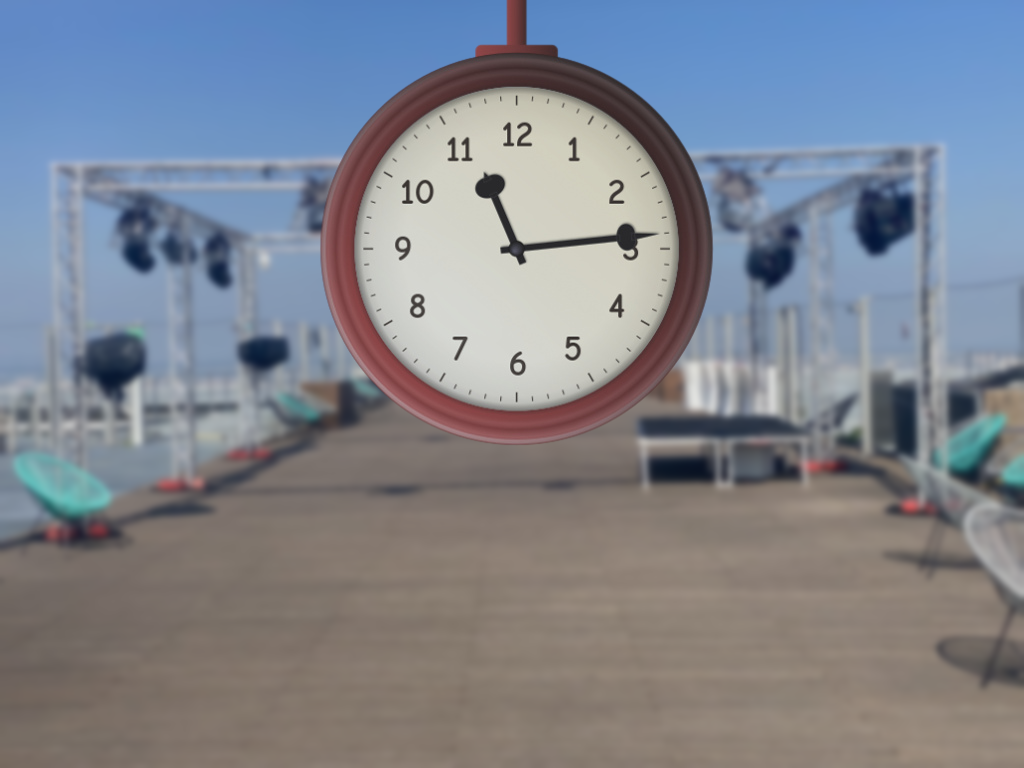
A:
11 h 14 min
